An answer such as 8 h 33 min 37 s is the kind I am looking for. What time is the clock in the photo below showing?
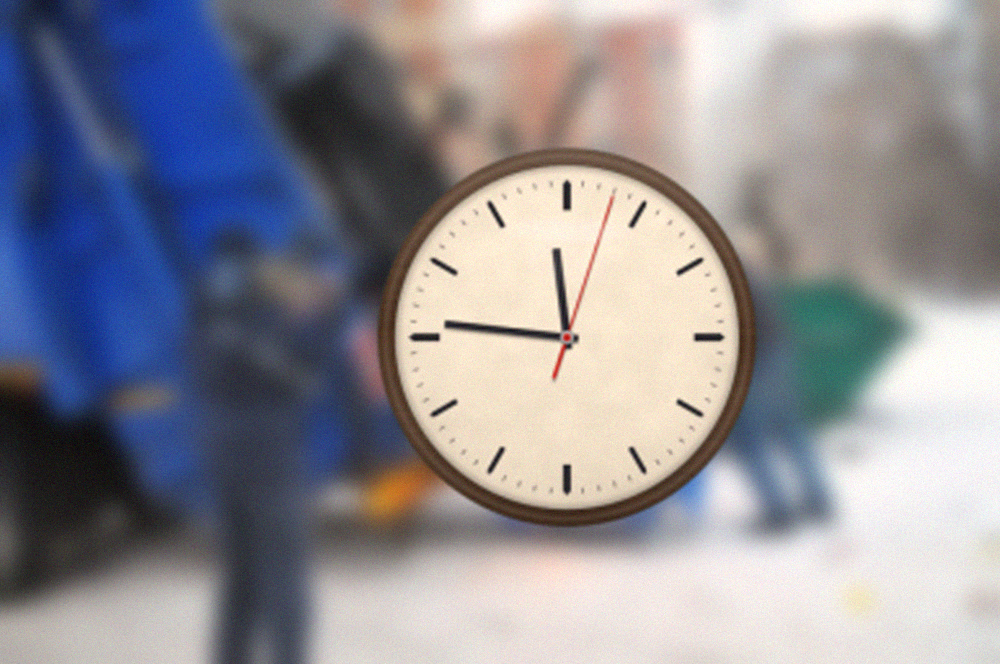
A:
11 h 46 min 03 s
